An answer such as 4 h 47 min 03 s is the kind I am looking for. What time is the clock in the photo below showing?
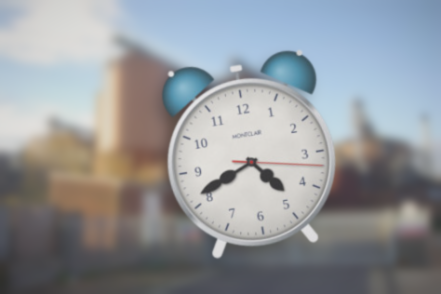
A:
4 h 41 min 17 s
